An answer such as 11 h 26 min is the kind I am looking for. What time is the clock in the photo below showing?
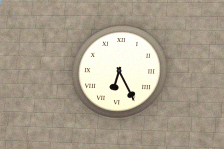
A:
6 h 25 min
